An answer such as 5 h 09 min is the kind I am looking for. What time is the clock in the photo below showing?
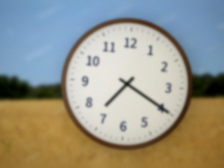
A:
7 h 20 min
